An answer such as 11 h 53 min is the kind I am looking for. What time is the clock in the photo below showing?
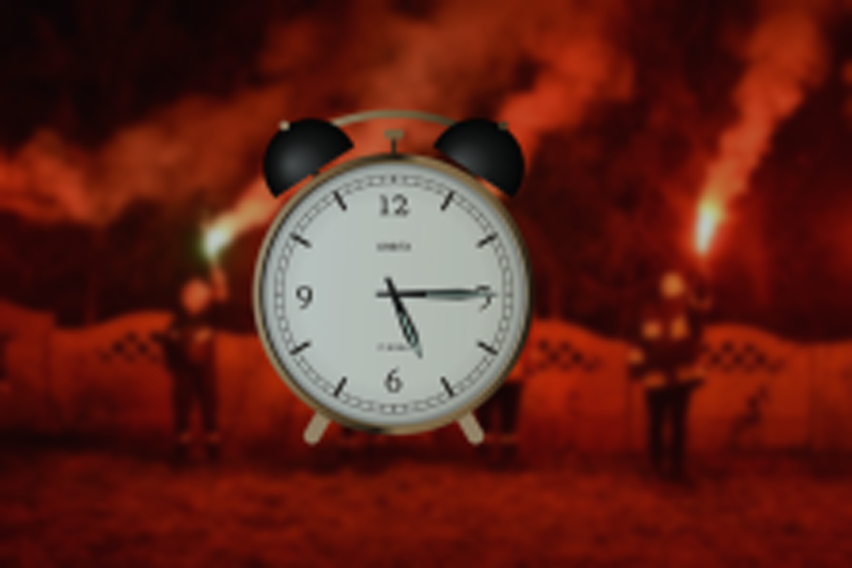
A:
5 h 15 min
